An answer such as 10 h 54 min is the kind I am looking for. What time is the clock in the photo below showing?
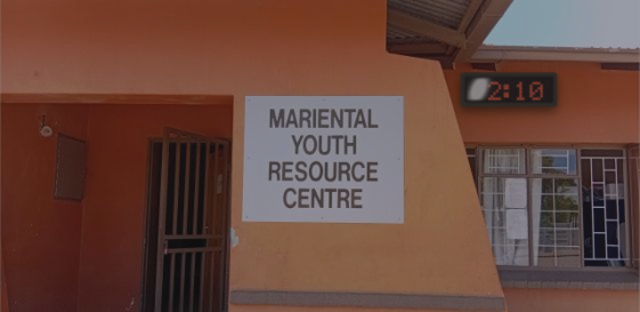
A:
2 h 10 min
